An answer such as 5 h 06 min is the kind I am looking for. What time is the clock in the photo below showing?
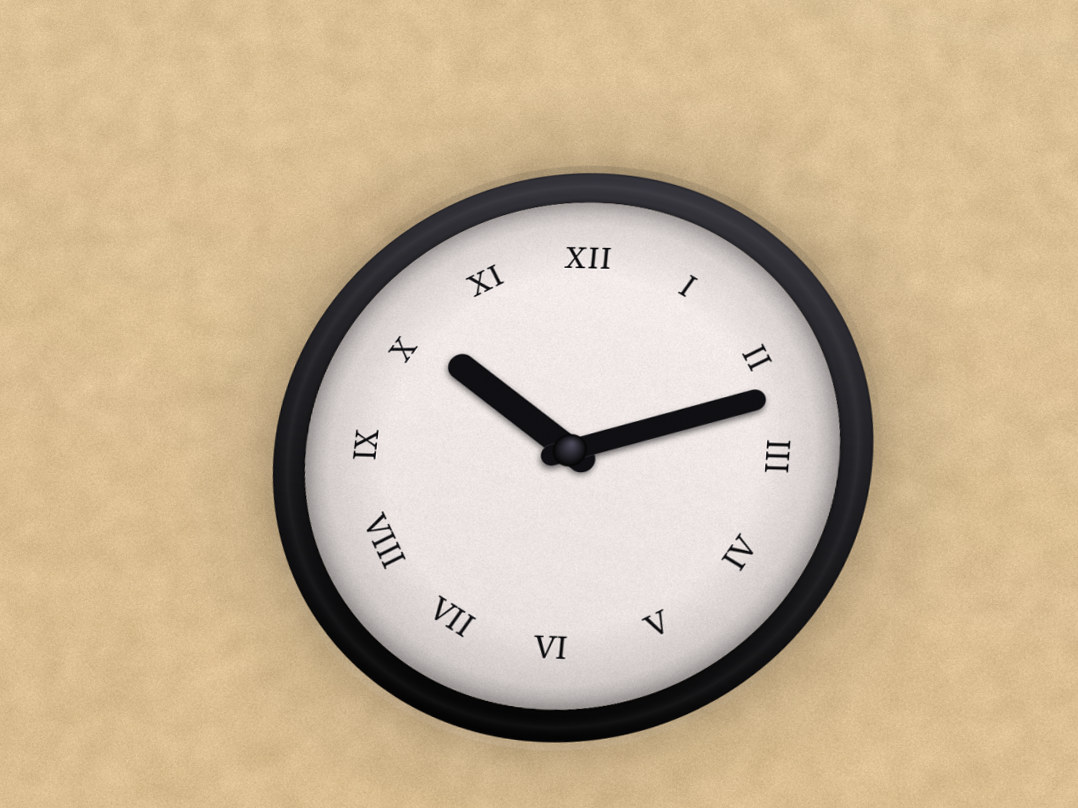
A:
10 h 12 min
